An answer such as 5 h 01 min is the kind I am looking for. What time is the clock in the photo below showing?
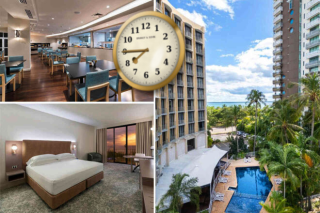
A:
7 h 45 min
